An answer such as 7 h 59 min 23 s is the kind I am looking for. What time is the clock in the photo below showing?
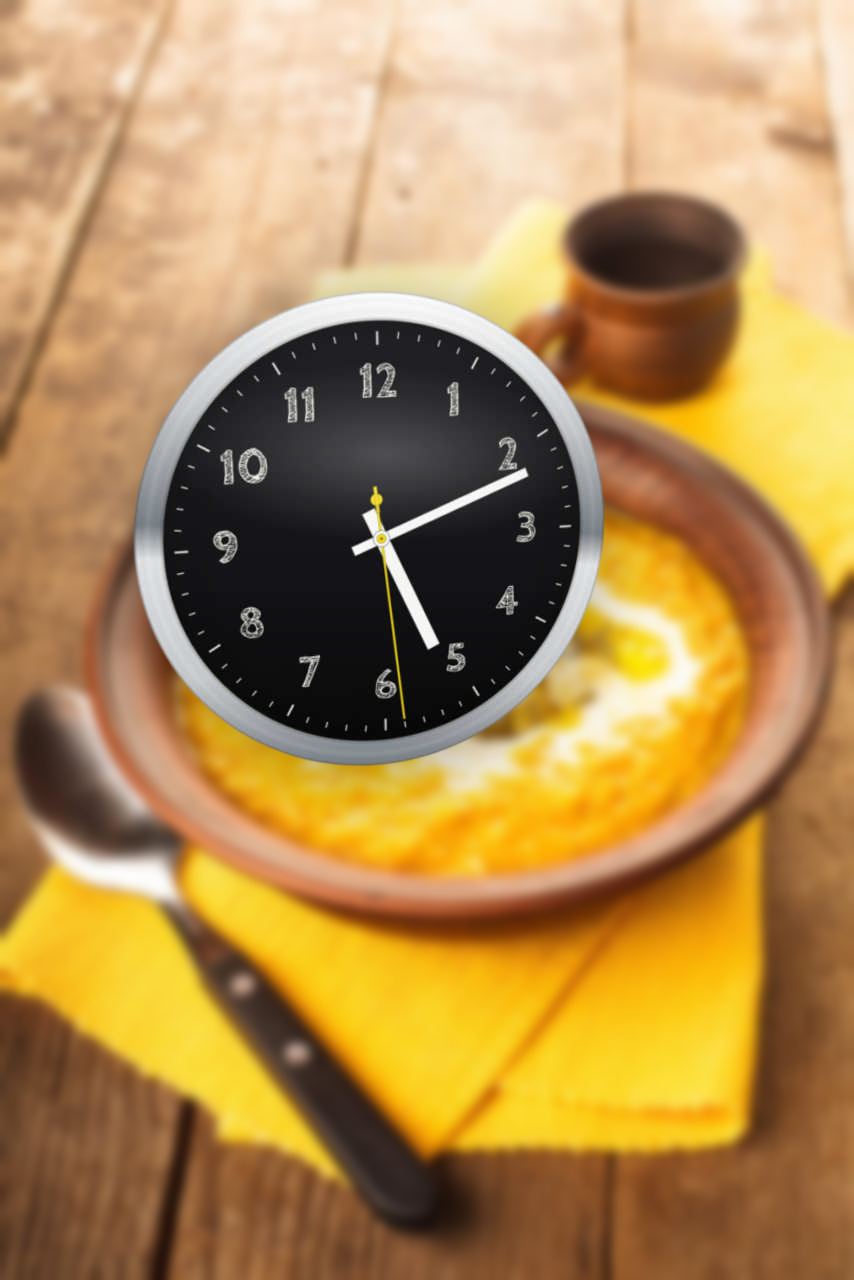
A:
5 h 11 min 29 s
